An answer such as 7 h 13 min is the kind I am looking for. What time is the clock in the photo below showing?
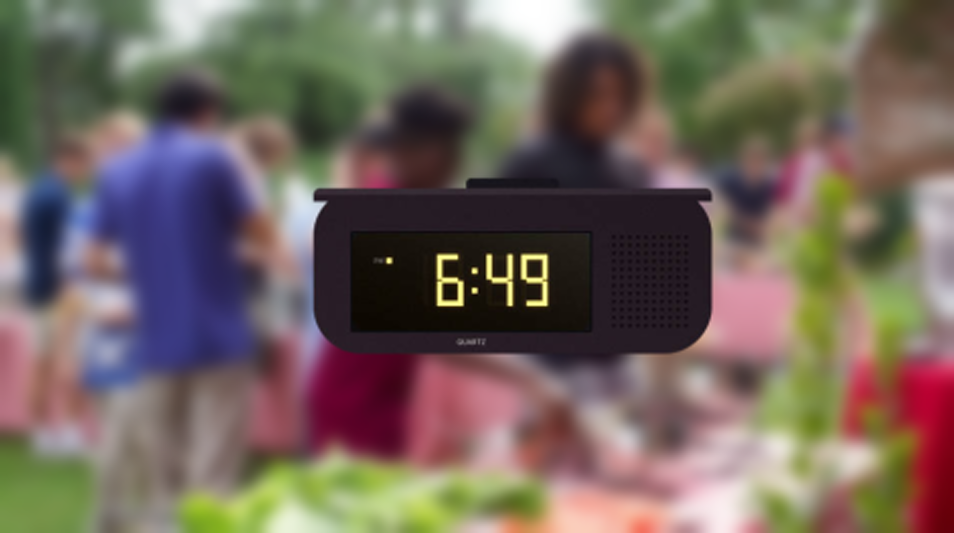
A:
6 h 49 min
